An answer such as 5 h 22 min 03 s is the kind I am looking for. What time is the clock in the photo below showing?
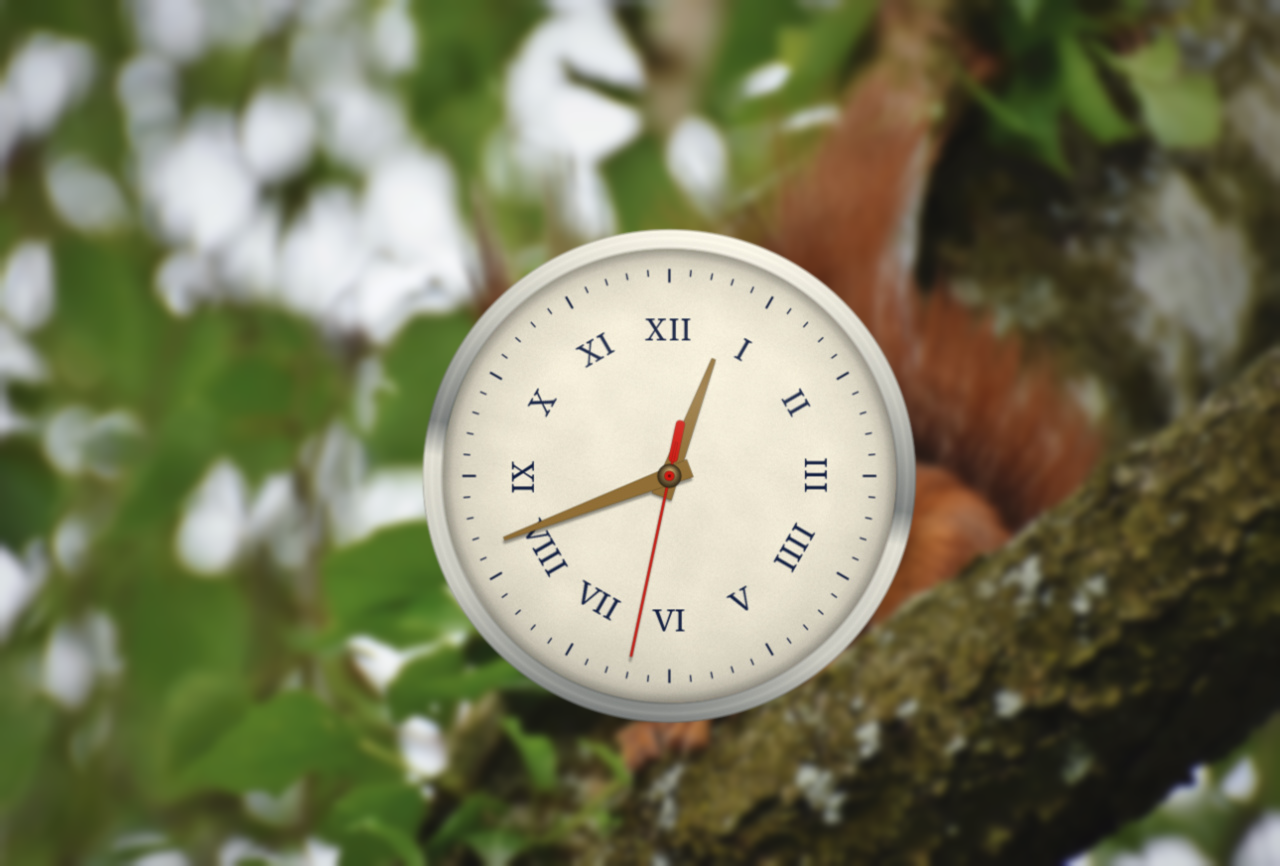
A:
12 h 41 min 32 s
